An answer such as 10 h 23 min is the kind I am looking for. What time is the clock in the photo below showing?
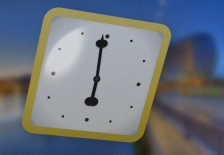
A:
5 h 59 min
